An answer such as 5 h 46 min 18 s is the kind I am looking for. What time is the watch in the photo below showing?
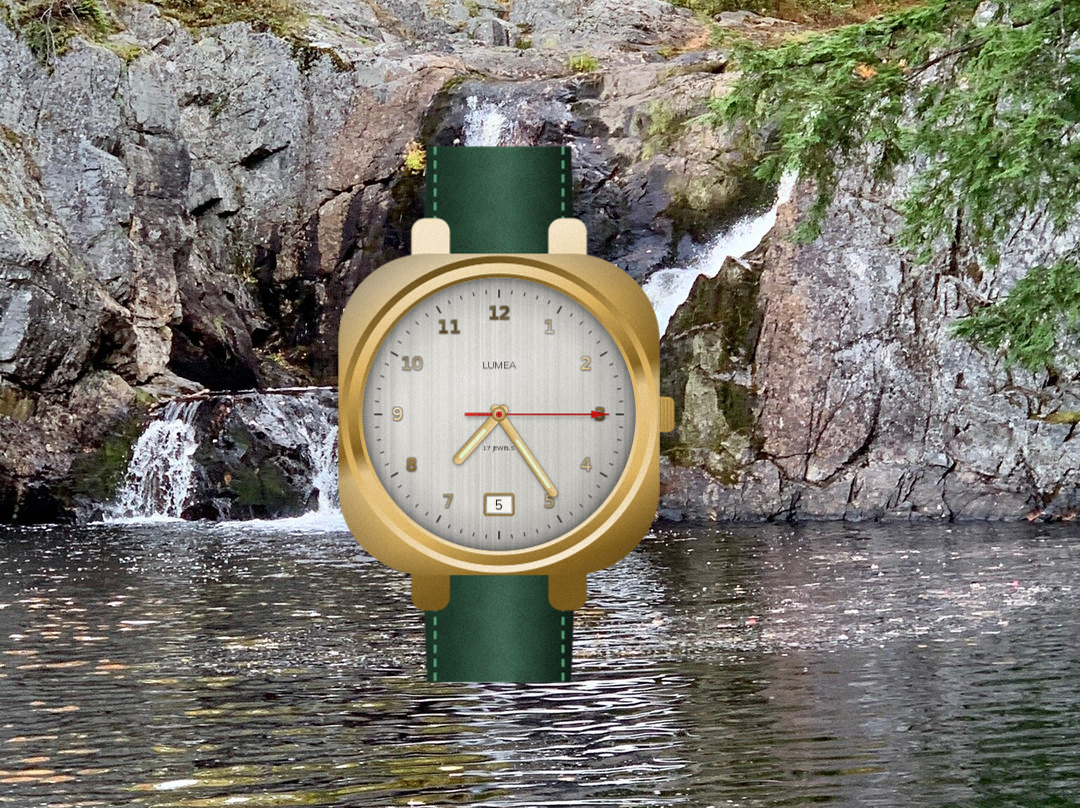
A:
7 h 24 min 15 s
